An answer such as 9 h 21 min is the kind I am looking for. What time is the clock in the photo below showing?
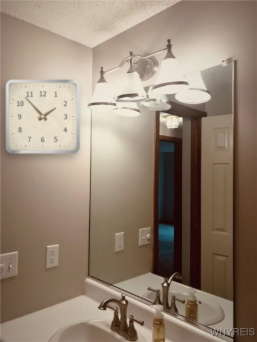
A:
1 h 53 min
